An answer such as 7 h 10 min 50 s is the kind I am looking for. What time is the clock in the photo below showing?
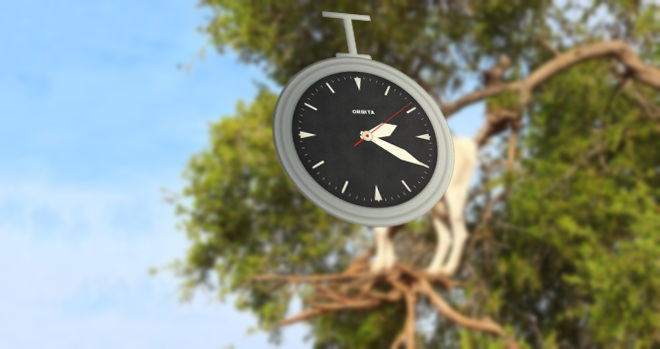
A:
2 h 20 min 09 s
